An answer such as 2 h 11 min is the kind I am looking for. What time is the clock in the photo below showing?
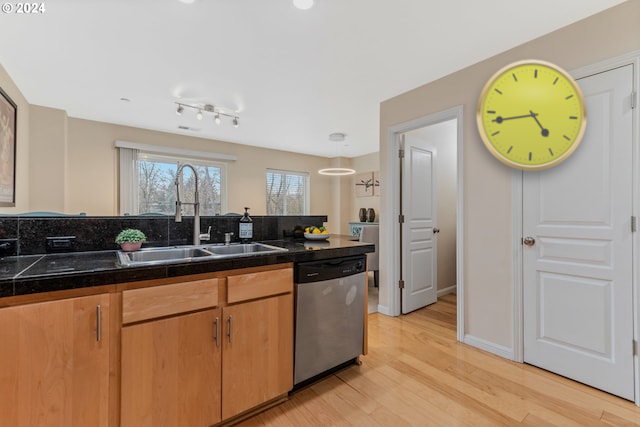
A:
4 h 43 min
